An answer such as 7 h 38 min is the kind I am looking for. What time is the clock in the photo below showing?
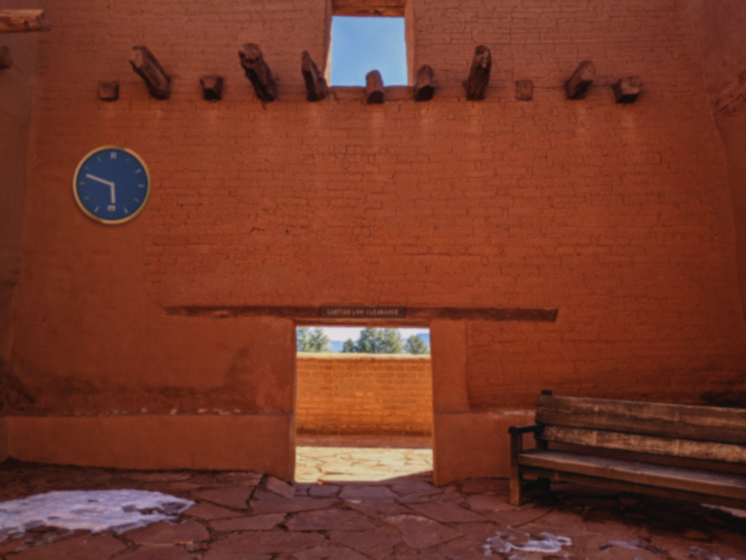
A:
5 h 48 min
